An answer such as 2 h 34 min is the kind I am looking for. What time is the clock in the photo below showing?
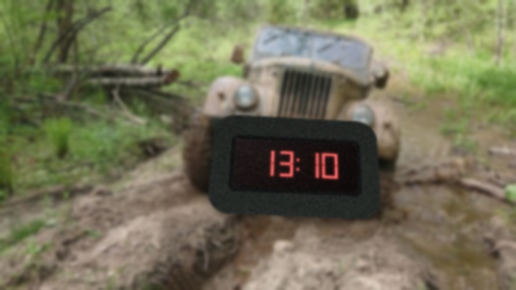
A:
13 h 10 min
